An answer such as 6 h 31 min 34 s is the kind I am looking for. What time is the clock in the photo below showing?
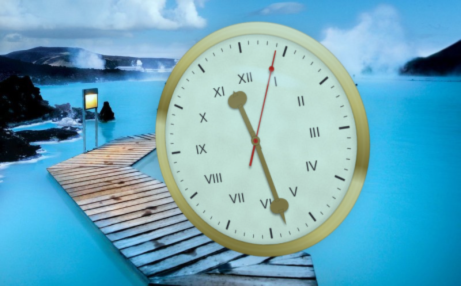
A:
11 h 28 min 04 s
